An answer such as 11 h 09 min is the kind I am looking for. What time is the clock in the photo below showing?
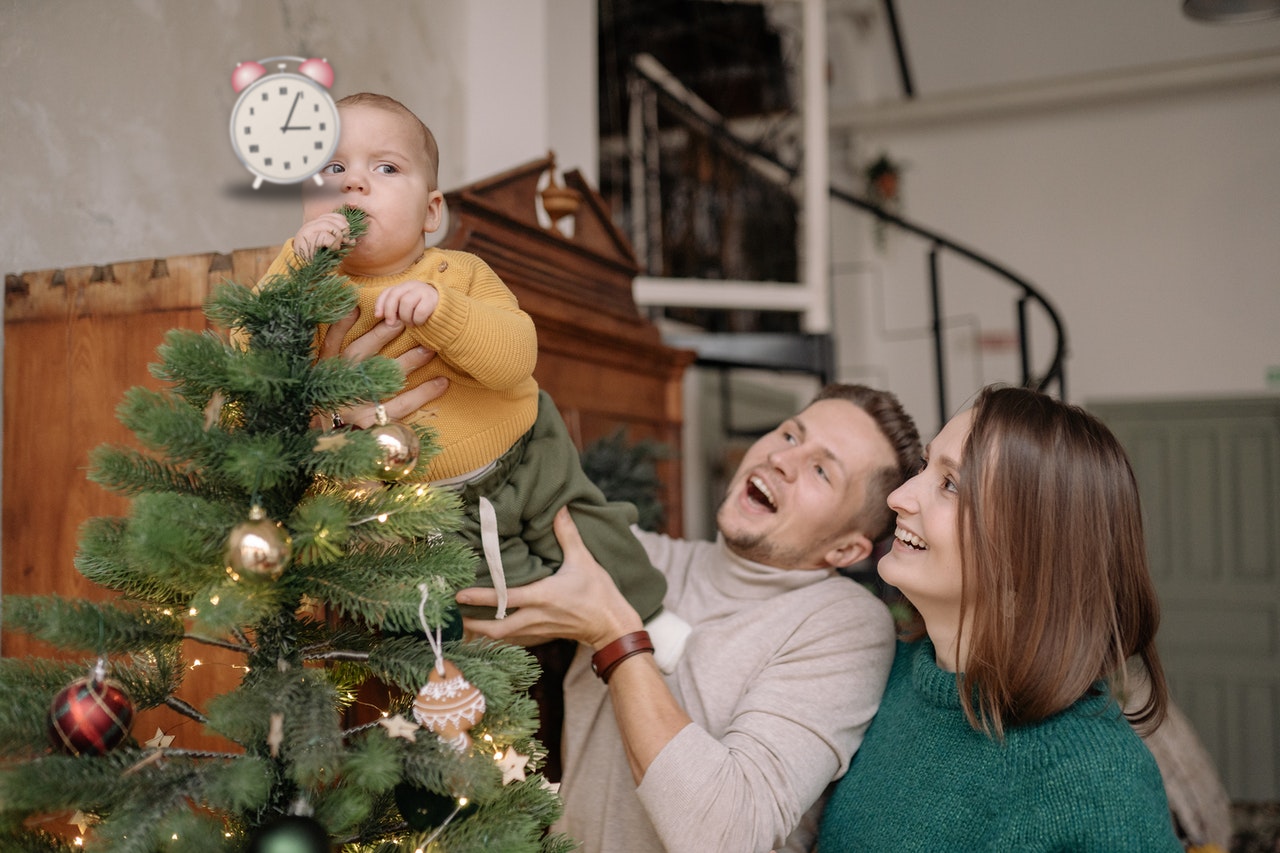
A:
3 h 04 min
